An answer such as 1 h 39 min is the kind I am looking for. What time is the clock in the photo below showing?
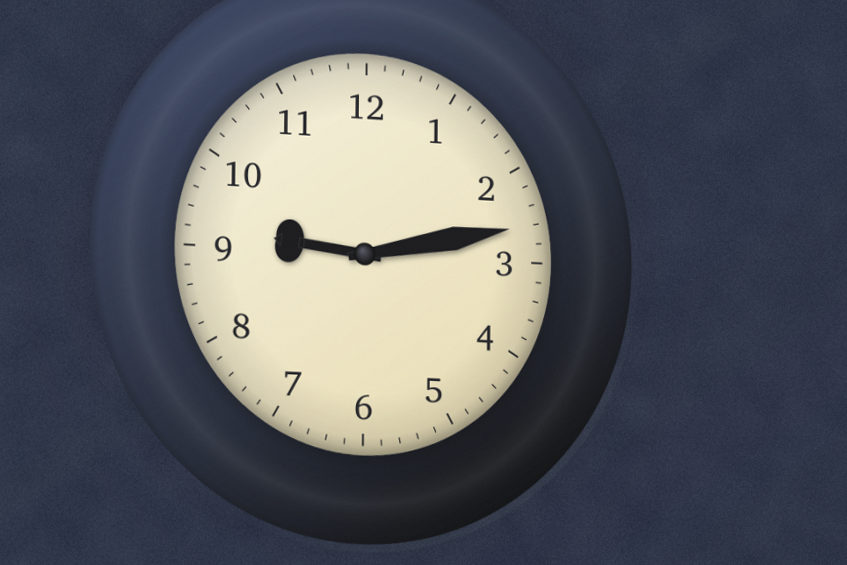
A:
9 h 13 min
